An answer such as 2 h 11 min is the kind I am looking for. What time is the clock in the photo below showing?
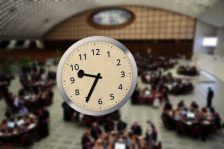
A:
9 h 35 min
